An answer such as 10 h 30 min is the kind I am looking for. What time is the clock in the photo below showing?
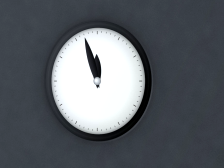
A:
11 h 57 min
